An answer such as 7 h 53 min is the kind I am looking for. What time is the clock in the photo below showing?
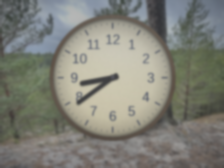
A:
8 h 39 min
